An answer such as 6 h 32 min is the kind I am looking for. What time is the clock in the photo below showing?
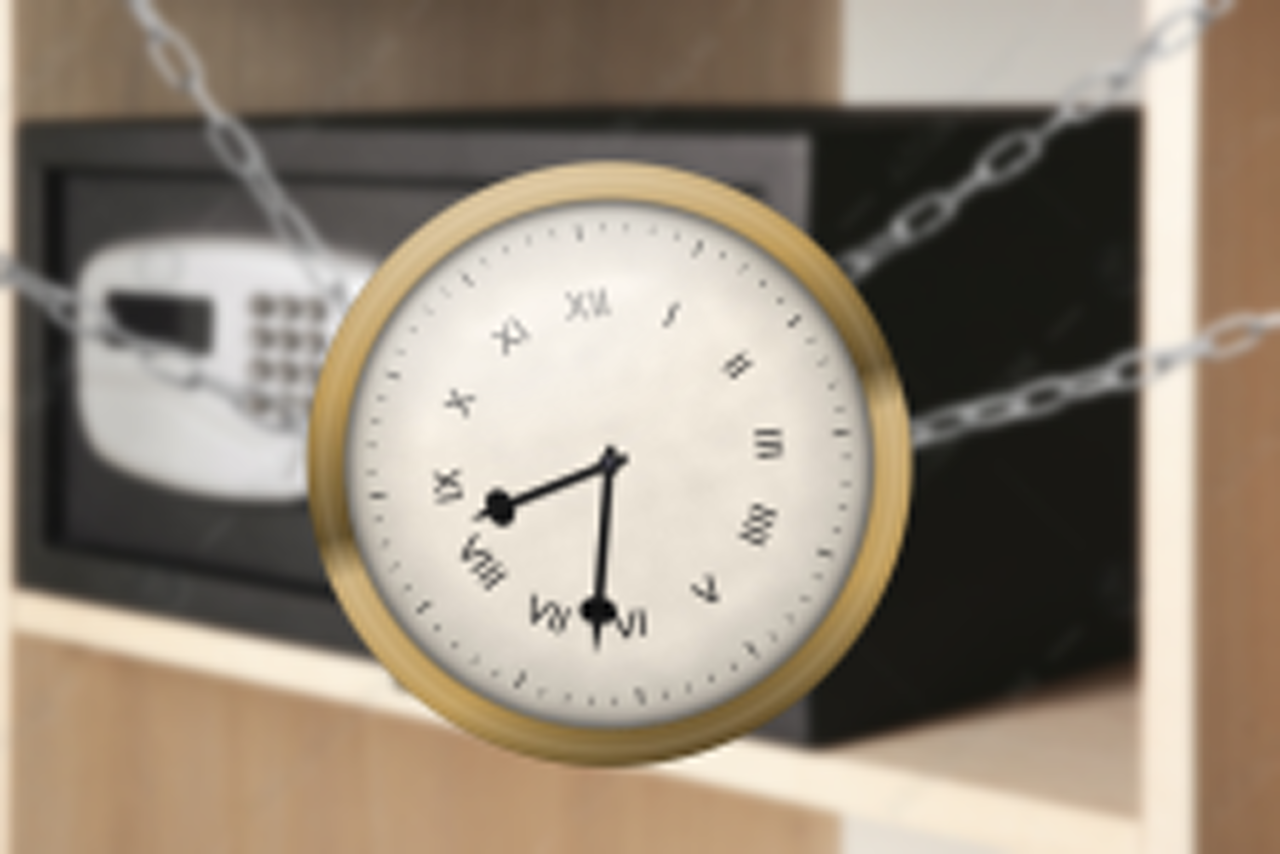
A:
8 h 32 min
